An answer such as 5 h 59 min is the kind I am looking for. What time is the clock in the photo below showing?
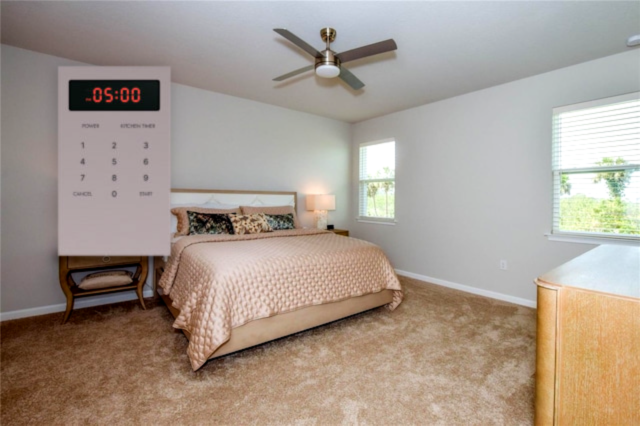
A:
5 h 00 min
